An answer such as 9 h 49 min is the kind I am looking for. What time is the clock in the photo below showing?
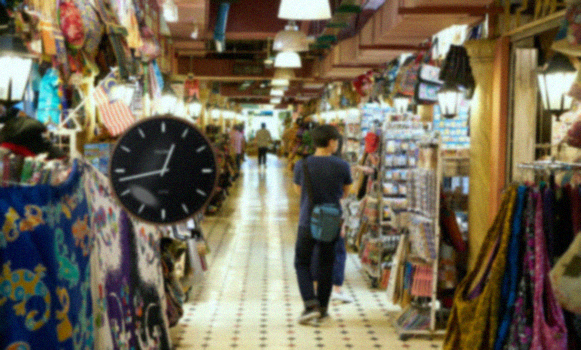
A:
12 h 43 min
